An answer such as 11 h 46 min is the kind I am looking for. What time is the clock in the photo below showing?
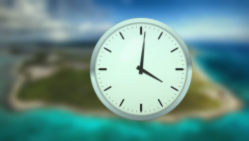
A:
4 h 01 min
